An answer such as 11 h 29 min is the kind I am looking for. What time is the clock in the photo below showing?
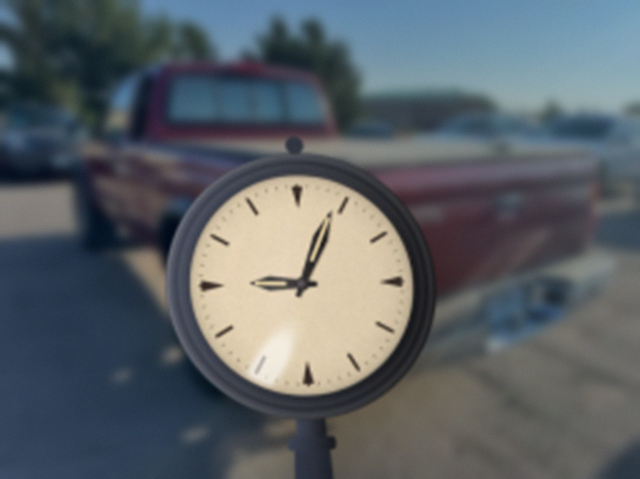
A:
9 h 04 min
